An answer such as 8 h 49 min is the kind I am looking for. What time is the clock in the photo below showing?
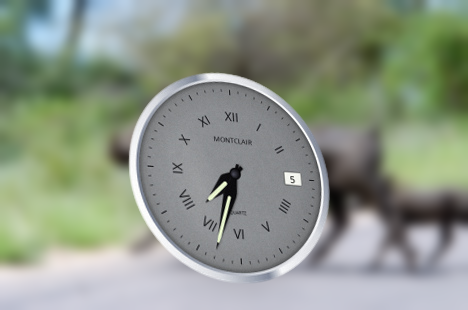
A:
7 h 33 min
